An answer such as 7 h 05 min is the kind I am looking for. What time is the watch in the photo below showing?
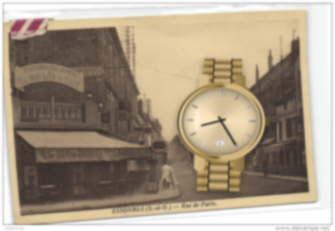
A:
8 h 25 min
